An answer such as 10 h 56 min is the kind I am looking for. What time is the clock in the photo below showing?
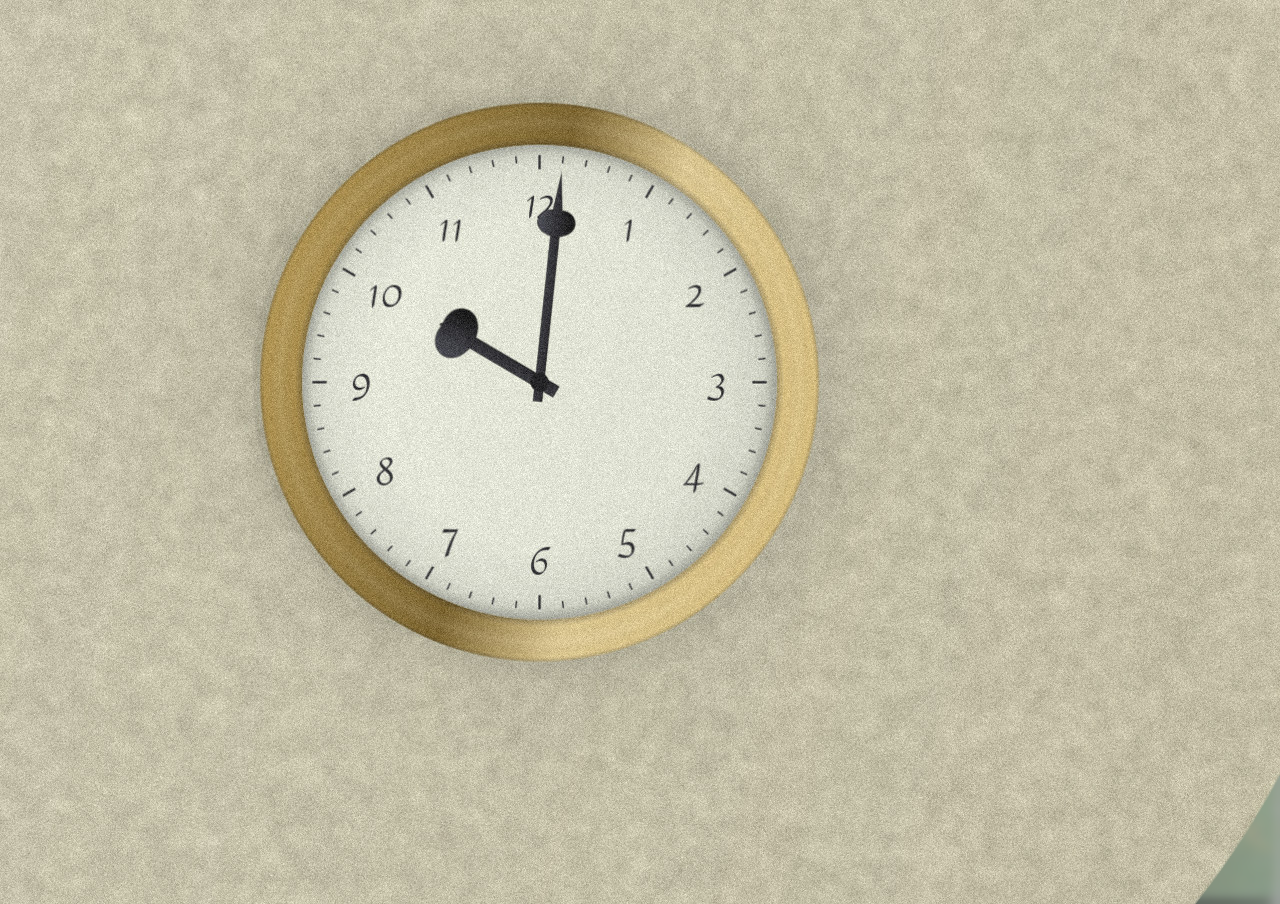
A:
10 h 01 min
